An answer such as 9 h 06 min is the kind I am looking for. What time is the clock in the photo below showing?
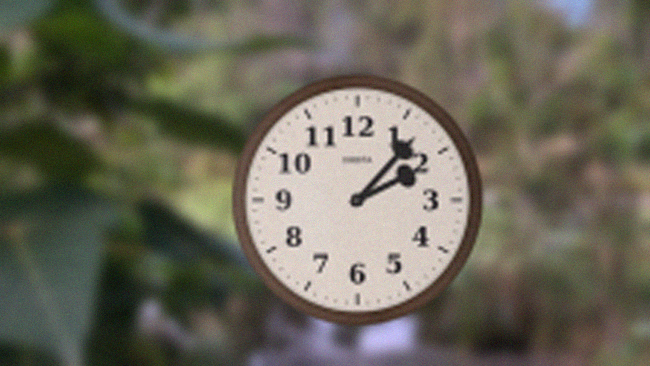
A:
2 h 07 min
